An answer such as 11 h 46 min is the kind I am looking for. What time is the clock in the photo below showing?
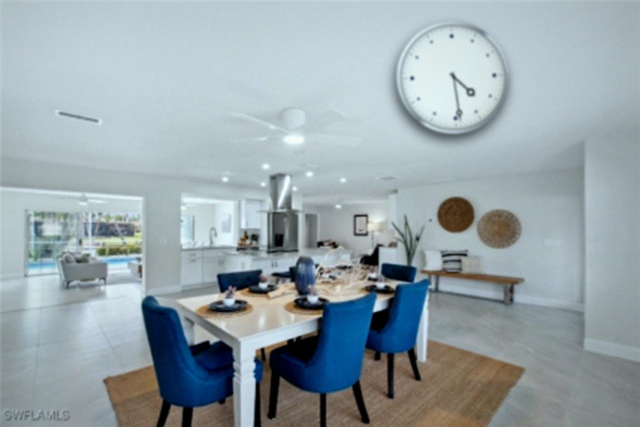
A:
4 h 29 min
